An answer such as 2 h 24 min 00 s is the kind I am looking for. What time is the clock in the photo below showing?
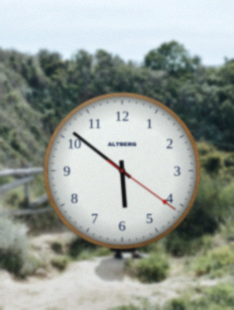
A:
5 h 51 min 21 s
